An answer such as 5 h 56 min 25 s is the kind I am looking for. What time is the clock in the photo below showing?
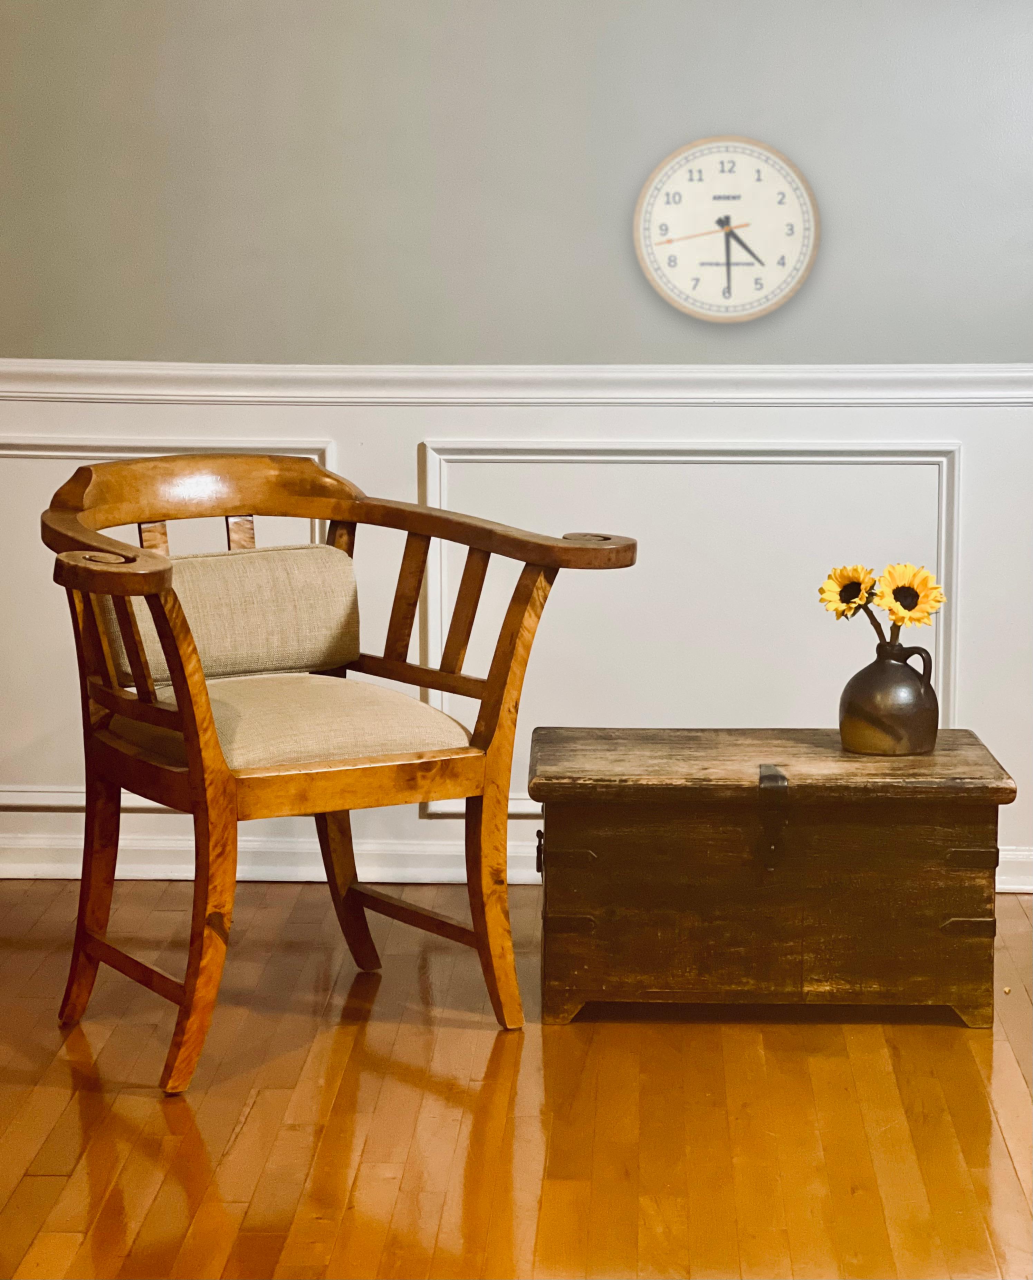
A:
4 h 29 min 43 s
